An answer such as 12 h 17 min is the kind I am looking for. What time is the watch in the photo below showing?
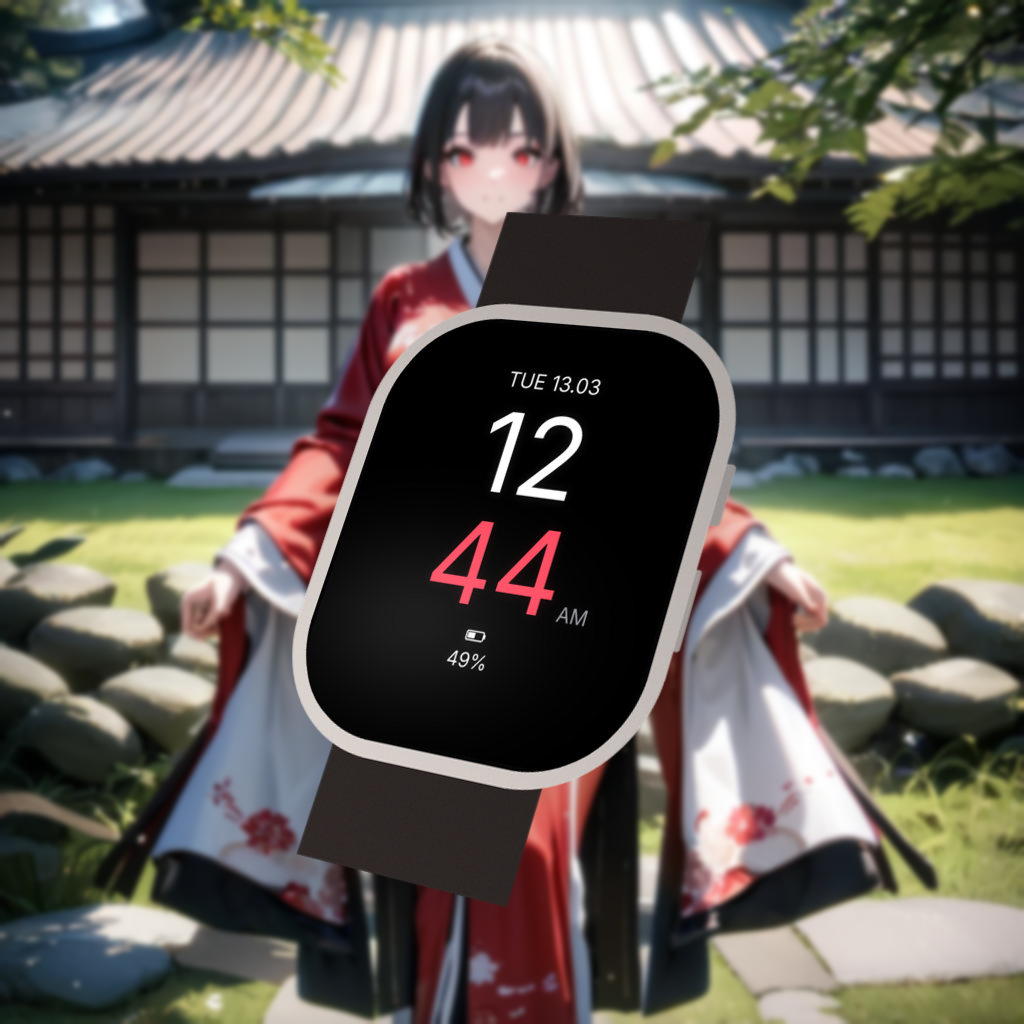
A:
12 h 44 min
